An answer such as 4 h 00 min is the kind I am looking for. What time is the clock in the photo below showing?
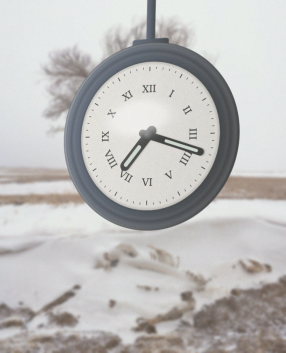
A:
7 h 18 min
